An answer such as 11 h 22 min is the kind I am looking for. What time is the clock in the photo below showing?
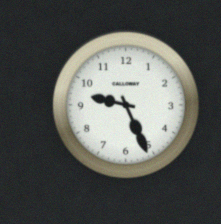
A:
9 h 26 min
